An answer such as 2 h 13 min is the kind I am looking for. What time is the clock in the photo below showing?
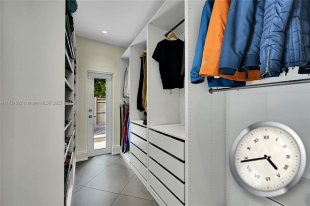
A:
4 h 44 min
